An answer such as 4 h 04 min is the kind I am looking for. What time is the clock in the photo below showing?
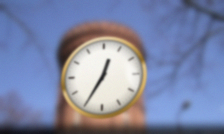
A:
12 h 35 min
